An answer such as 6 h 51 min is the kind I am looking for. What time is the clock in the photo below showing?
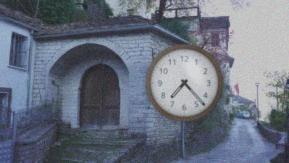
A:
7 h 23 min
